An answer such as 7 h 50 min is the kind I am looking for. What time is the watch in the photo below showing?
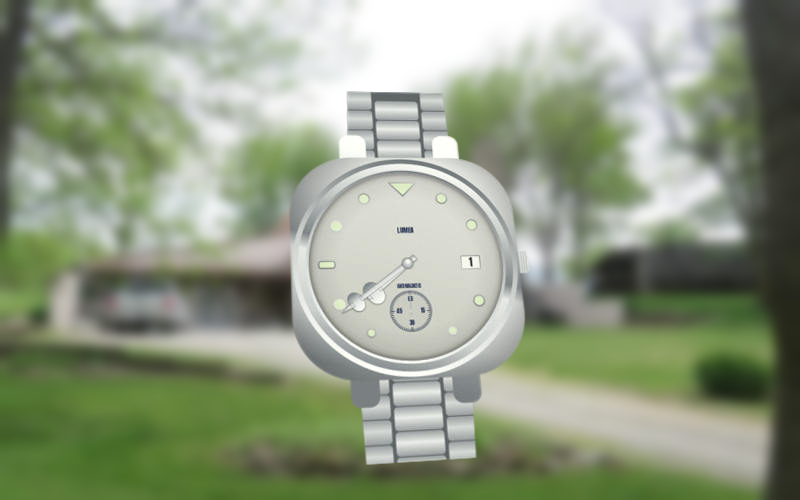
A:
7 h 39 min
